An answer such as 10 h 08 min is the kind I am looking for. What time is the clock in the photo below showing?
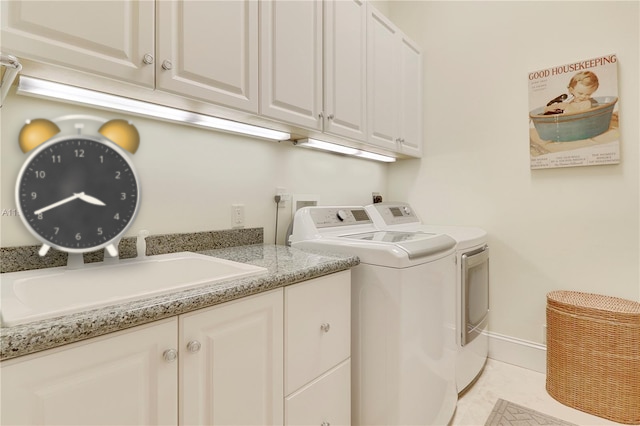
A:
3 h 41 min
